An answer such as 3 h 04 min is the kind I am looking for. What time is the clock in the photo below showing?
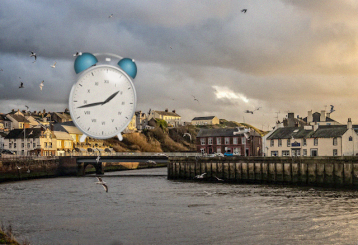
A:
1 h 43 min
